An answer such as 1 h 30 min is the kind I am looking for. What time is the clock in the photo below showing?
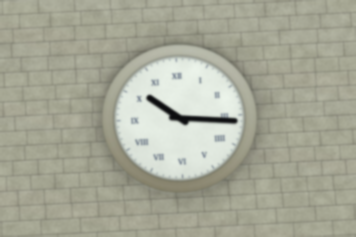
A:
10 h 16 min
